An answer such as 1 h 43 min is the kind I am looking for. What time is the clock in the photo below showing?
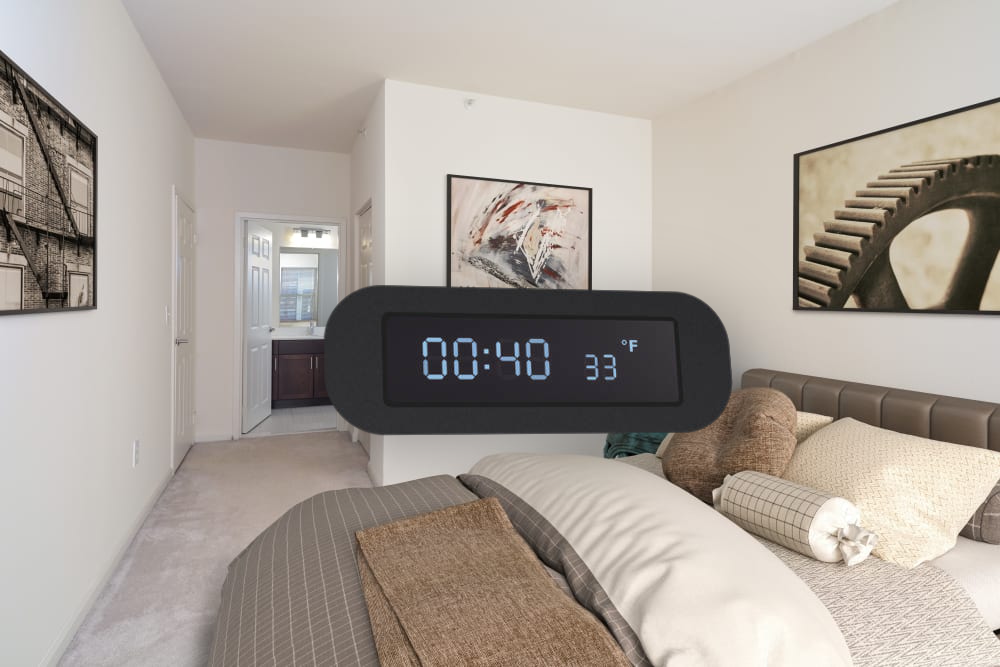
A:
0 h 40 min
